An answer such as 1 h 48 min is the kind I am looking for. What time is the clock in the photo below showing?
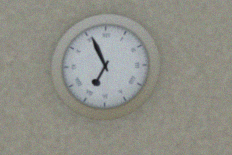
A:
6 h 56 min
